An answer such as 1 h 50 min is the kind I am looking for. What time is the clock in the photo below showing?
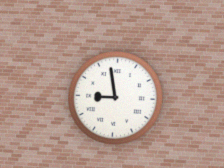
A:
8 h 58 min
